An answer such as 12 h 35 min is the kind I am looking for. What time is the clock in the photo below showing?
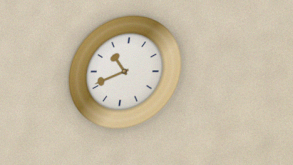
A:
10 h 41 min
